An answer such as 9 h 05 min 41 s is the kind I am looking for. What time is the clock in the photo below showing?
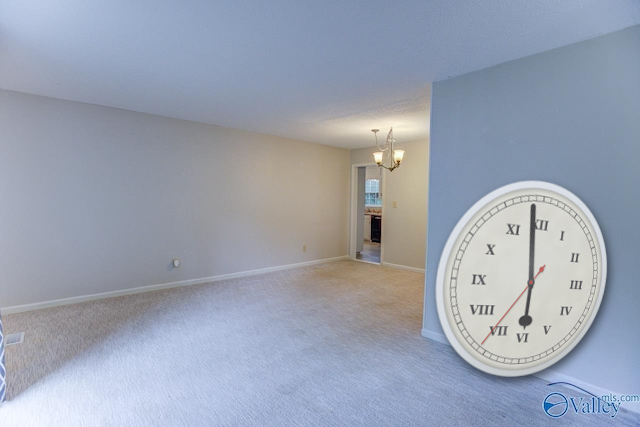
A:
5 h 58 min 36 s
